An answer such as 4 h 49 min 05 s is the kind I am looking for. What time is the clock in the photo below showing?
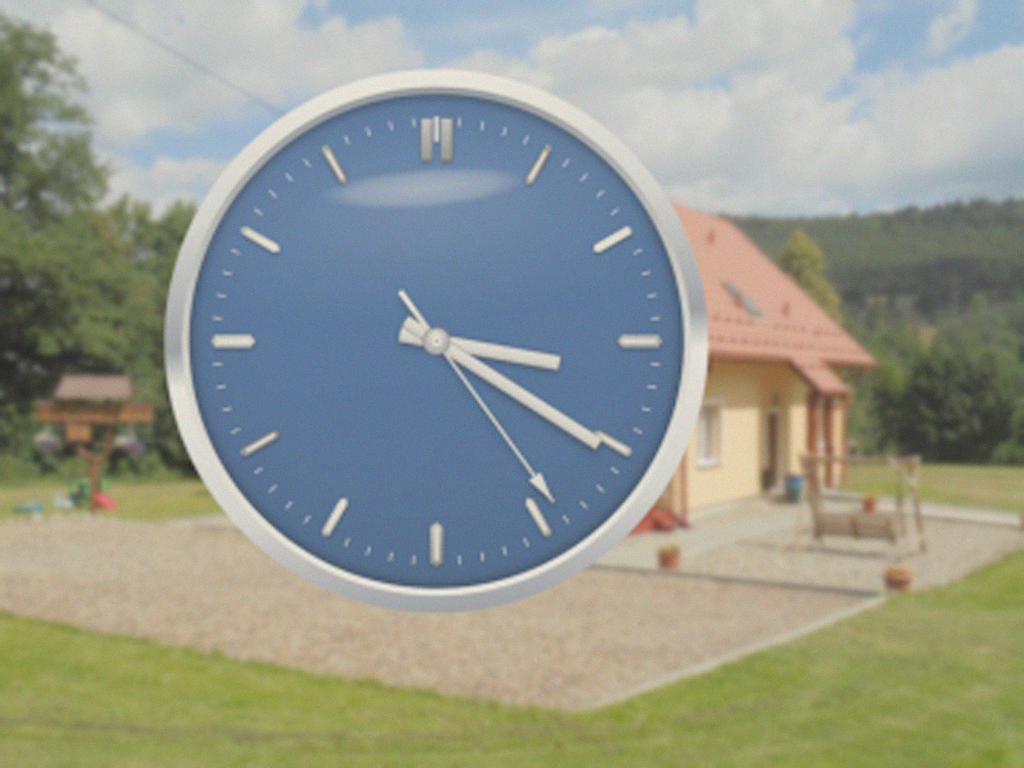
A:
3 h 20 min 24 s
